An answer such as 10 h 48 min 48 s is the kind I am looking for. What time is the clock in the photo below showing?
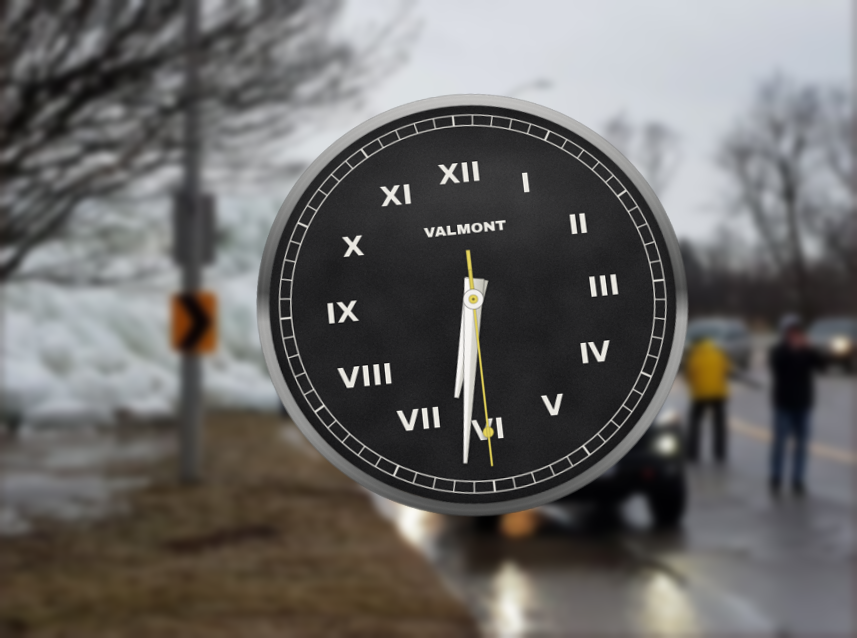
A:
6 h 31 min 30 s
